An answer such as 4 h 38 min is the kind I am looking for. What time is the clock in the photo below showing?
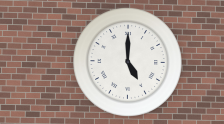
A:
5 h 00 min
